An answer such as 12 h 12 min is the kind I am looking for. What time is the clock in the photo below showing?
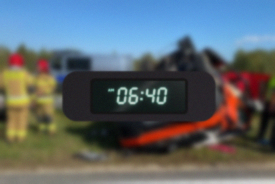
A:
6 h 40 min
